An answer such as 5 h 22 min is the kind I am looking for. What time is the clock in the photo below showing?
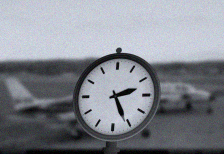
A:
2 h 26 min
